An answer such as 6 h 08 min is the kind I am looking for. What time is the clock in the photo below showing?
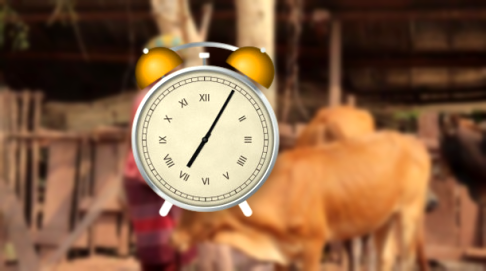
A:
7 h 05 min
